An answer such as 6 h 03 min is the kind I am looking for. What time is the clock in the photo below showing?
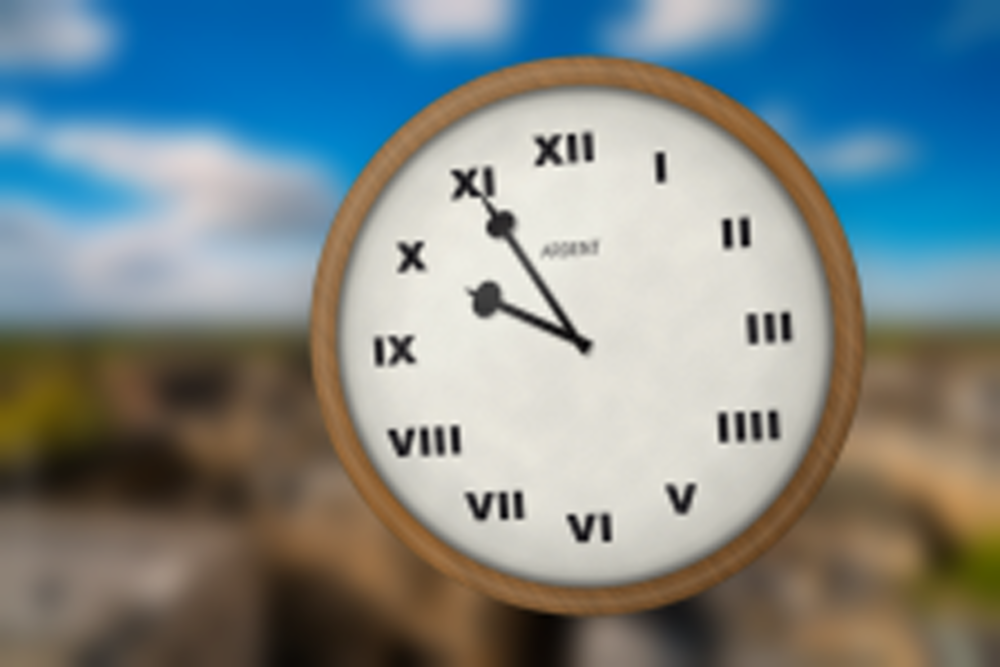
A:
9 h 55 min
